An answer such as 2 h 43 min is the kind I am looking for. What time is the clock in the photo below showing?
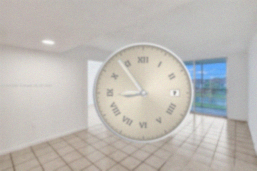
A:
8 h 54 min
